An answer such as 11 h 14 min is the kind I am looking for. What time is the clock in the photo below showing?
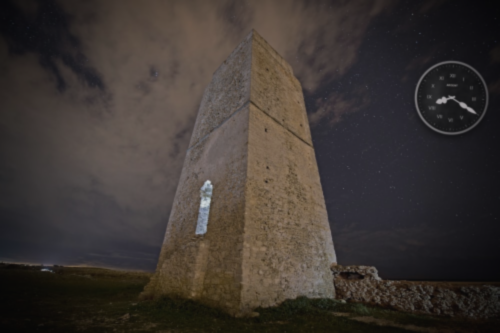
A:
8 h 20 min
